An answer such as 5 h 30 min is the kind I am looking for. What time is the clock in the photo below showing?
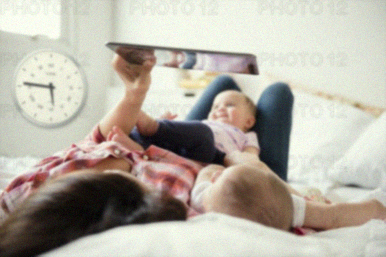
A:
5 h 46 min
